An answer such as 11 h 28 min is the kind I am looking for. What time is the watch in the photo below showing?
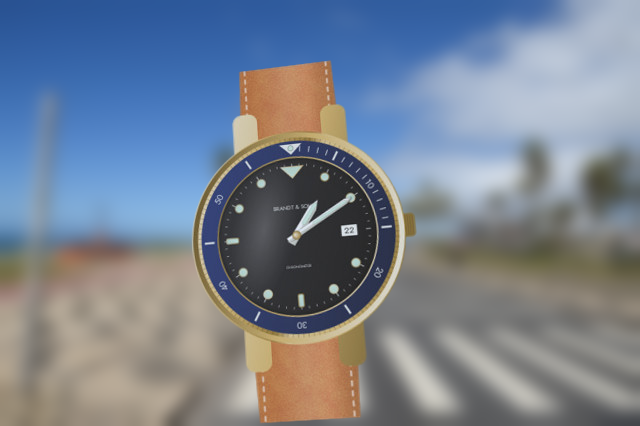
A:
1 h 10 min
